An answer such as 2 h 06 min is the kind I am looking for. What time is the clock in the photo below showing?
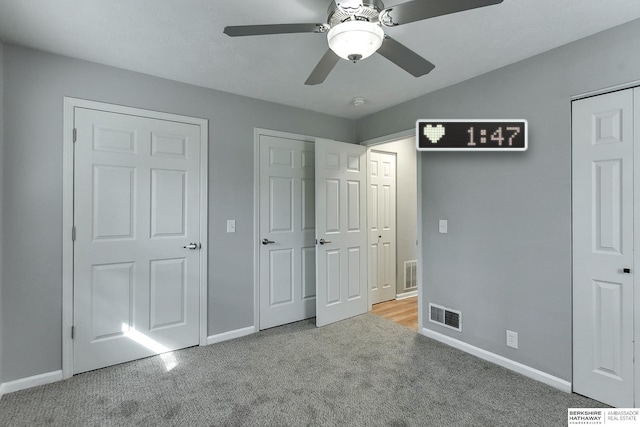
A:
1 h 47 min
